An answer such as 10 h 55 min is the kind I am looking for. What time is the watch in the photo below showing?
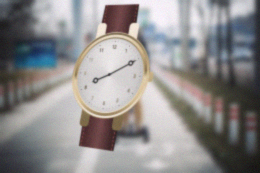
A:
8 h 10 min
